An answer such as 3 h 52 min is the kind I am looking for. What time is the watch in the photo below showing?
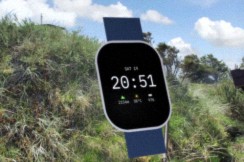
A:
20 h 51 min
